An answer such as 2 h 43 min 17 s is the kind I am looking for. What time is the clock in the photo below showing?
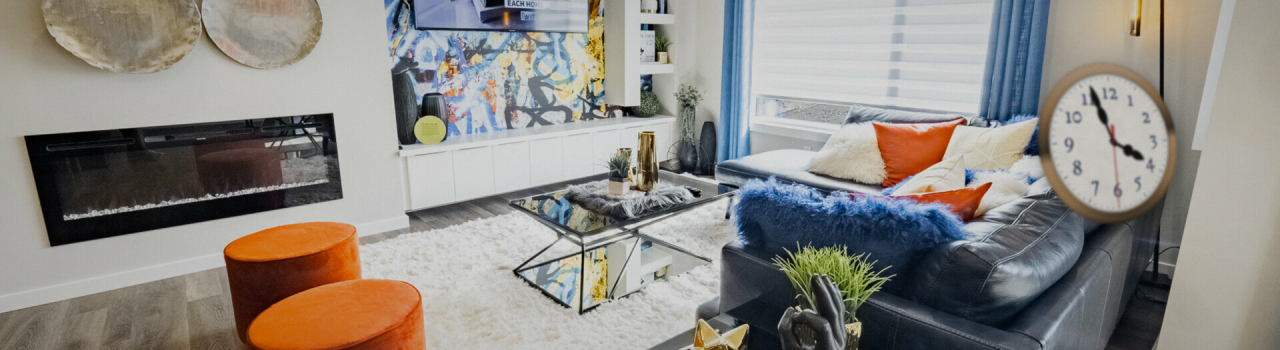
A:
3 h 56 min 30 s
